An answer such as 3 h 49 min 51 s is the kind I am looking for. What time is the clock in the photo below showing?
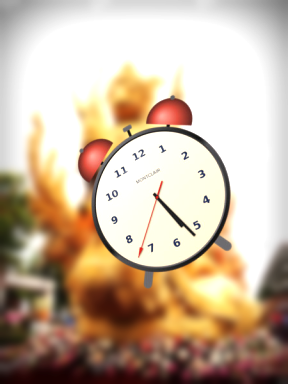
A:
5 h 26 min 37 s
